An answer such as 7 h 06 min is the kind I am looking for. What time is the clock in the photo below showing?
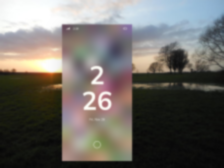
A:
2 h 26 min
